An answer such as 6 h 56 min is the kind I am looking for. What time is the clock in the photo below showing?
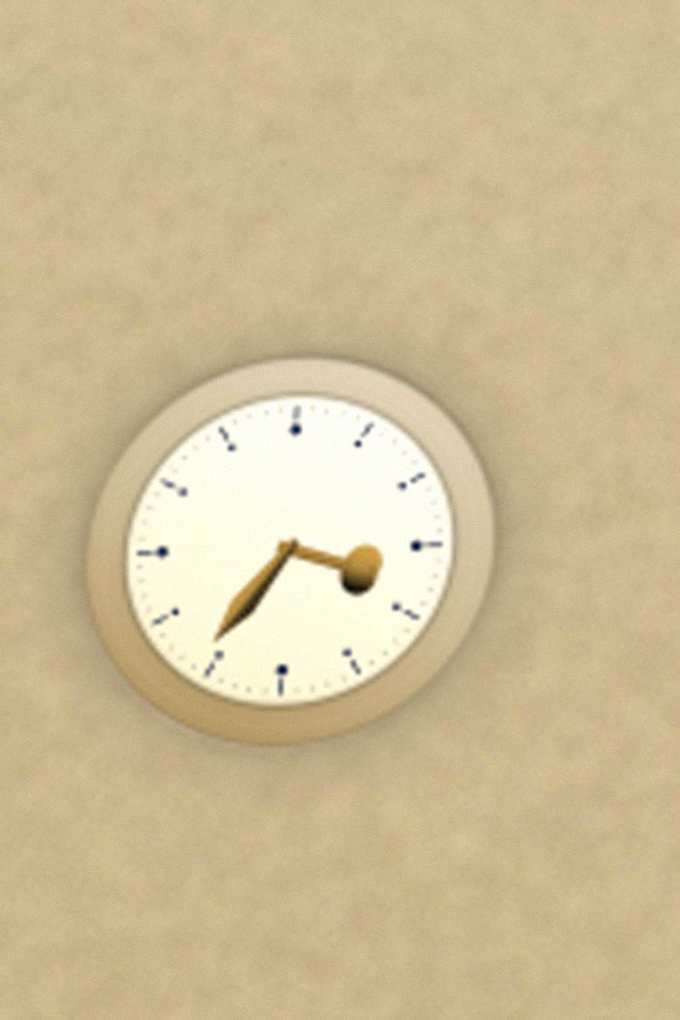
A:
3 h 36 min
